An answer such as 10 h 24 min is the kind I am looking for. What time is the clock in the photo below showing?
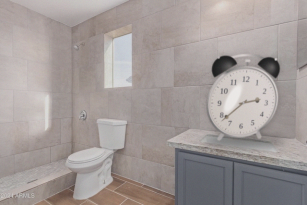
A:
2 h 38 min
